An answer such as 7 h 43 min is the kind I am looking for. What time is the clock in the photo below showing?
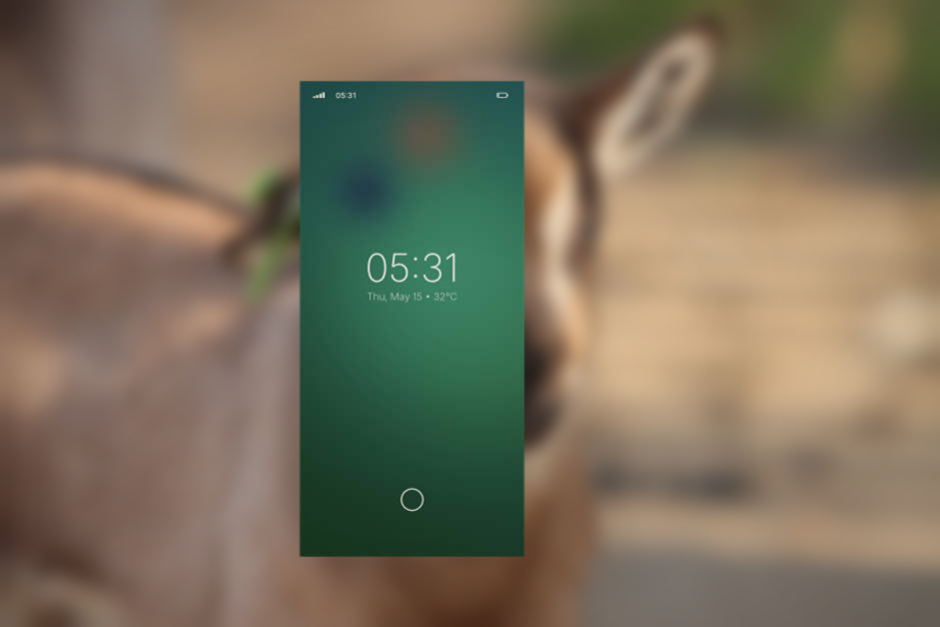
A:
5 h 31 min
